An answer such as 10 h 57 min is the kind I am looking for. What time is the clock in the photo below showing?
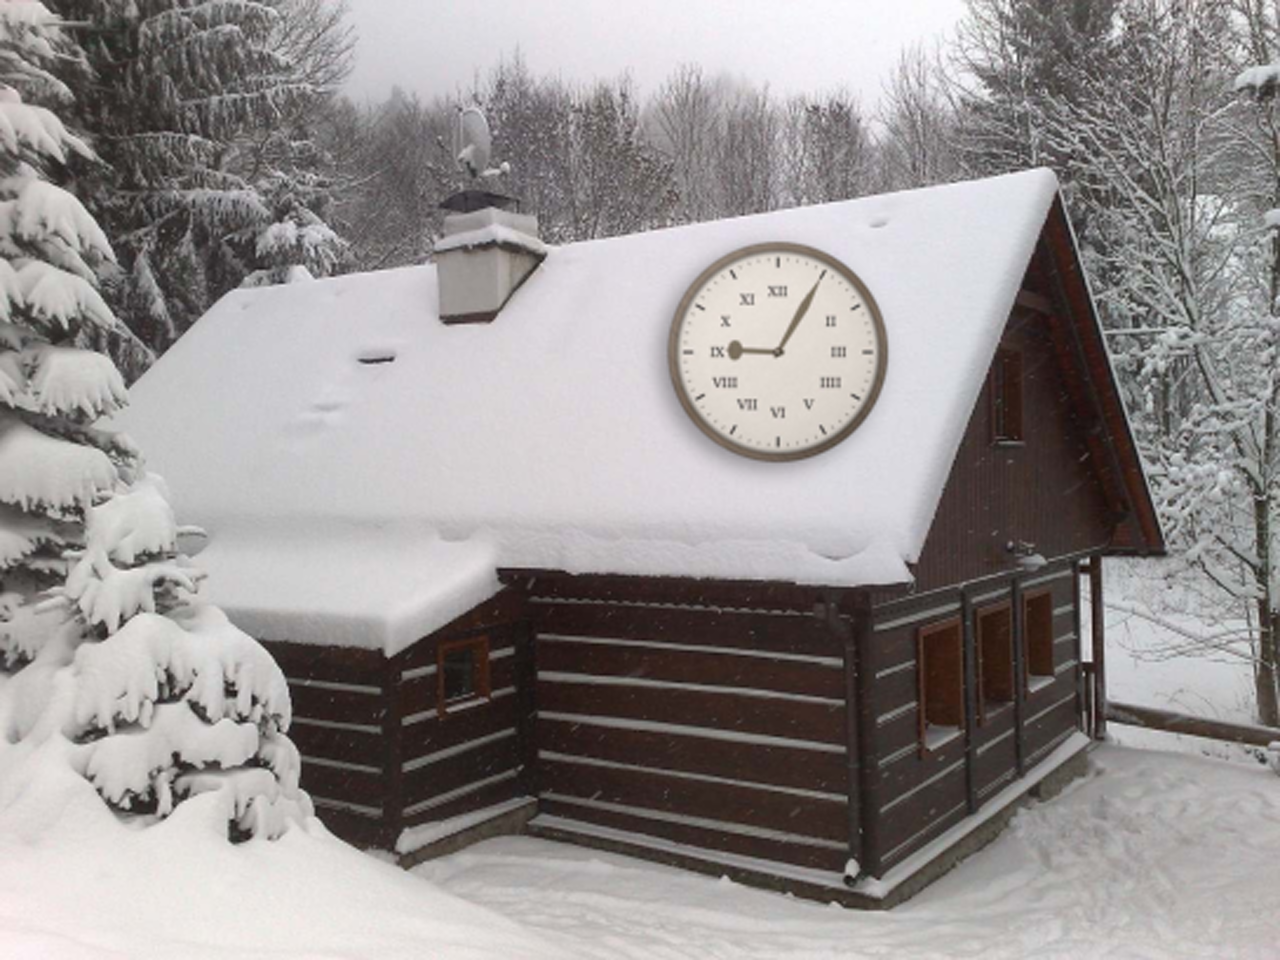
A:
9 h 05 min
